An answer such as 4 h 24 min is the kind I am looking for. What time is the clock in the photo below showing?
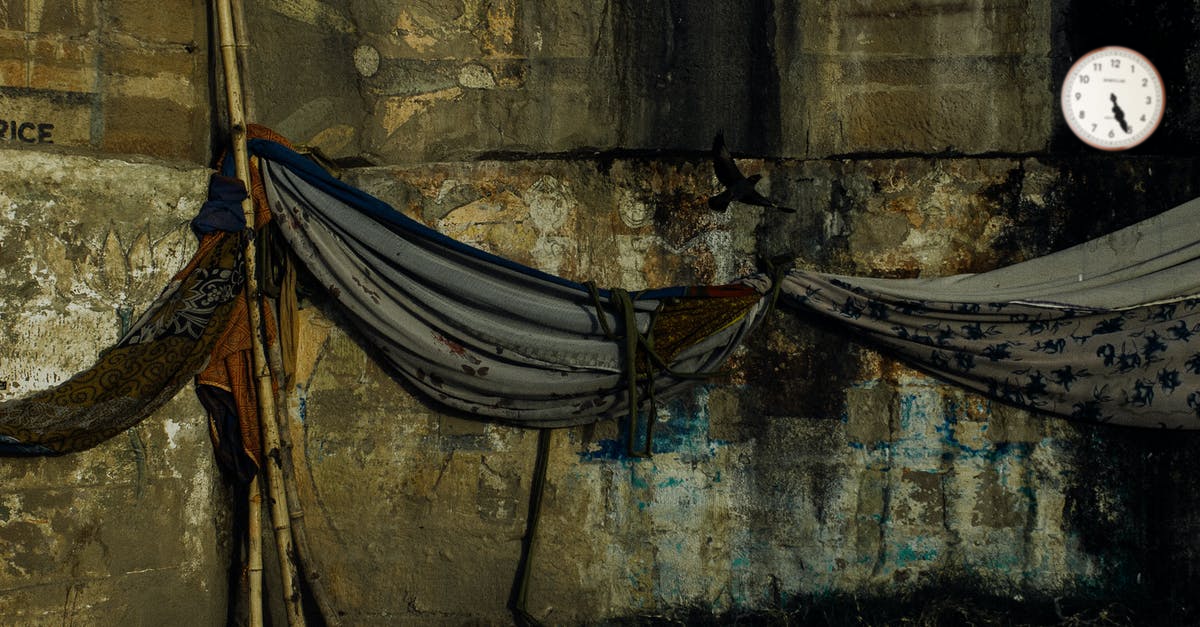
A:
5 h 26 min
